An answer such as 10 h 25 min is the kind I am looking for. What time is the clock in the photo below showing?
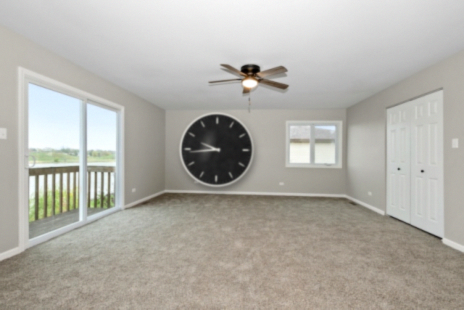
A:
9 h 44 min
